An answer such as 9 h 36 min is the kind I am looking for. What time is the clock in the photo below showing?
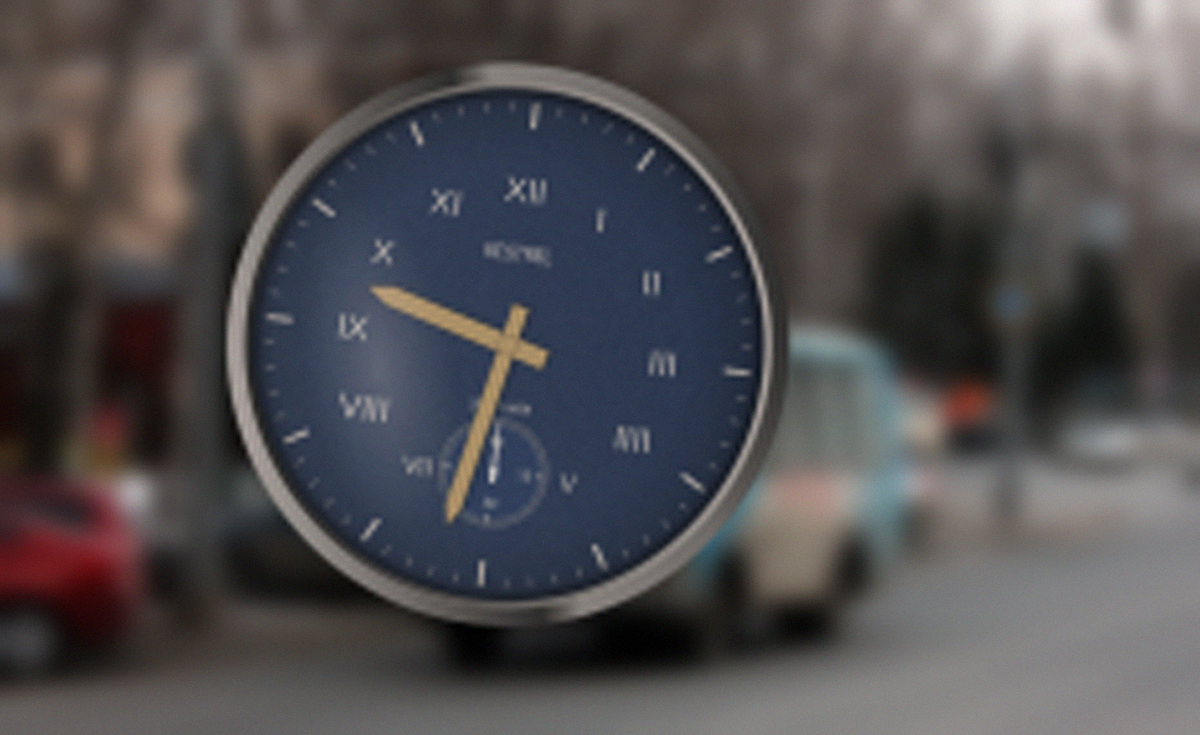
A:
9 h 32 min
